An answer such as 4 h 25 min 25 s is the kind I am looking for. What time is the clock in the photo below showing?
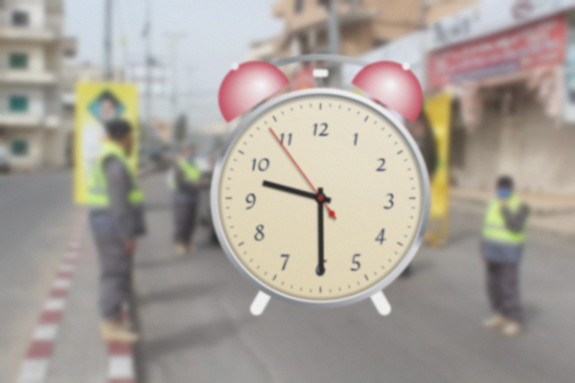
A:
9 h 29 min 54 s
